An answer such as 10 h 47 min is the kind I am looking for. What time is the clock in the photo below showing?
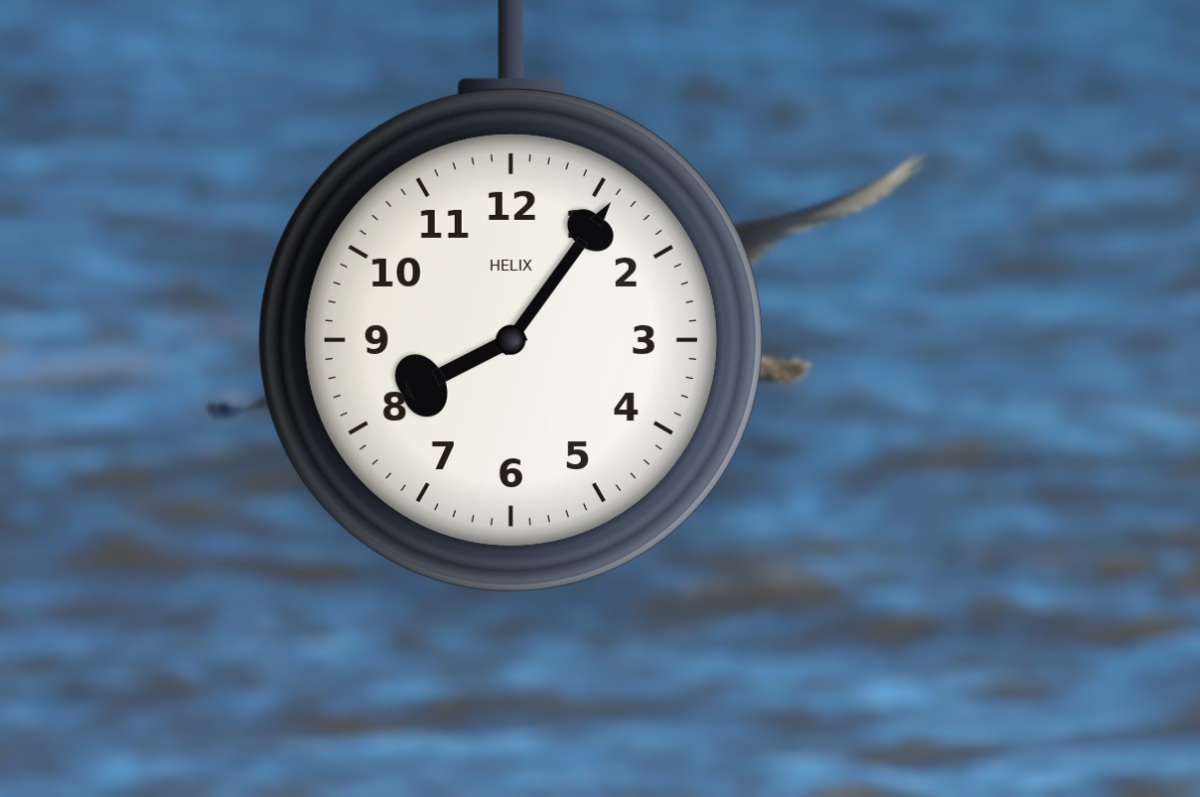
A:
8 h 06 min
